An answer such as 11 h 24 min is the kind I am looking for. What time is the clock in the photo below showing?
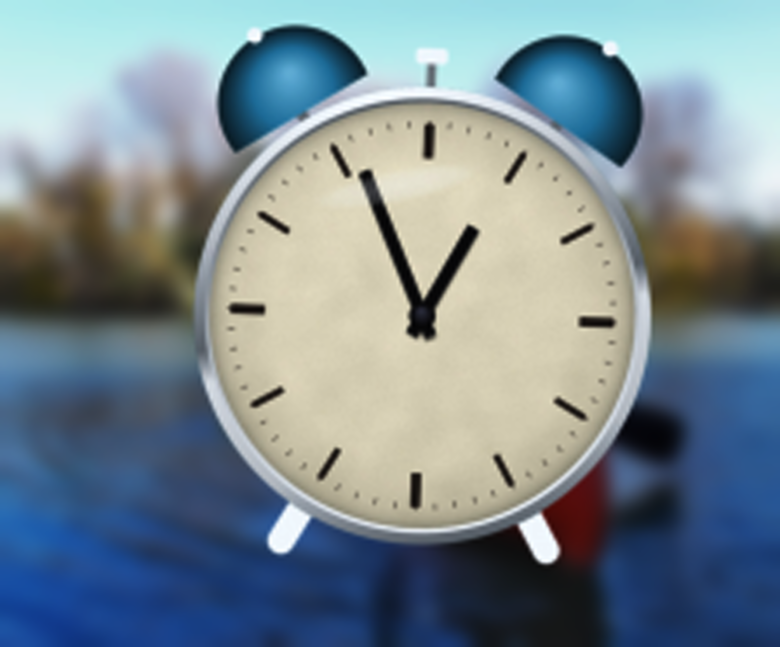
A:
12 h 56 min
